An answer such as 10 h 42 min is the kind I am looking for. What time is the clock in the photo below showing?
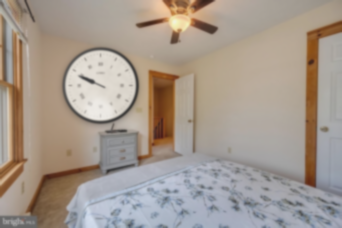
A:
9 h 49 min
